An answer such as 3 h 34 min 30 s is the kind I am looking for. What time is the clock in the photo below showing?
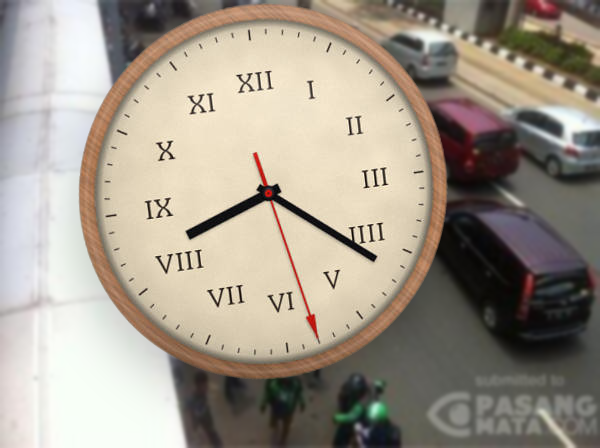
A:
8 h 21 min 28 s
